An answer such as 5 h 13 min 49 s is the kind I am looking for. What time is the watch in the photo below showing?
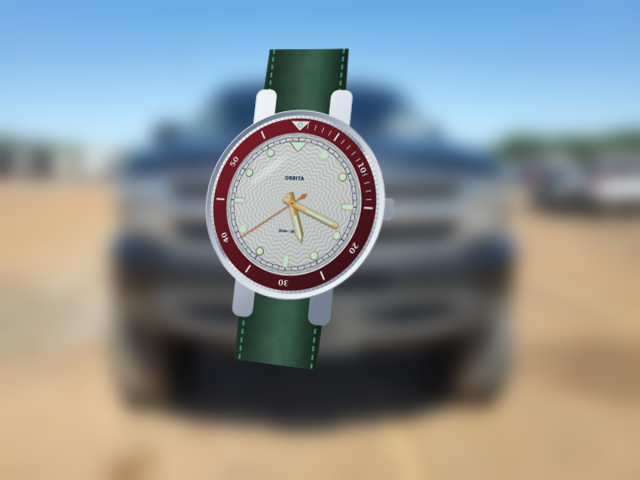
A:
5 h 18 min 39 s
